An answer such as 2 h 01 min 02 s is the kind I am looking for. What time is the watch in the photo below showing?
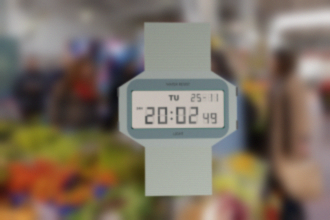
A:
20 h 02 min 49 s
